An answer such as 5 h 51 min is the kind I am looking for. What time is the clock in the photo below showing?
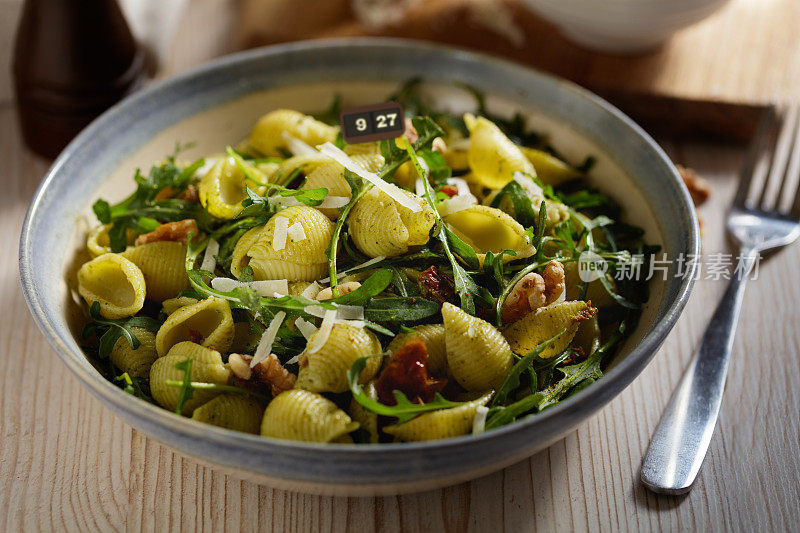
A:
9 h 27 min
